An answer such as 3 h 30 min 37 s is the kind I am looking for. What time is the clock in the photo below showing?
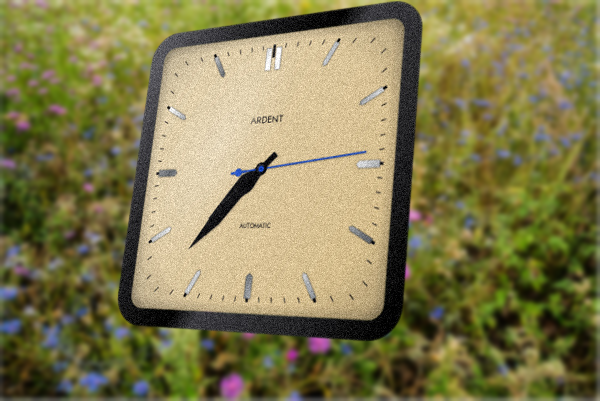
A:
7 h 37 min 14 s
